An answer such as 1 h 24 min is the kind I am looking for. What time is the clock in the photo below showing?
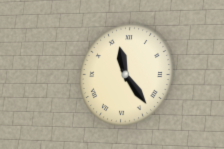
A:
11 h 23 min
